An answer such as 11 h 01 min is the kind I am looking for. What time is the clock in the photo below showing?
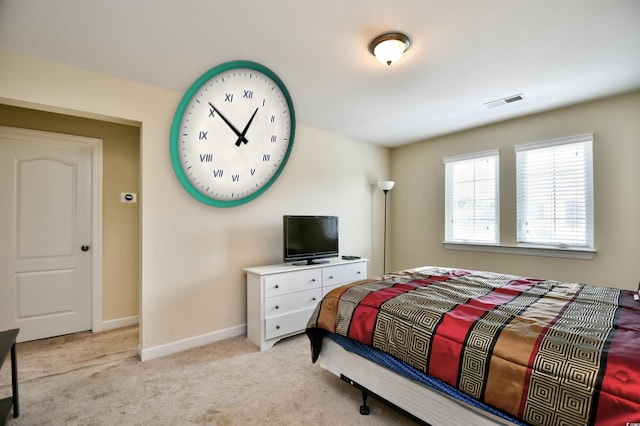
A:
12 h 51 min
